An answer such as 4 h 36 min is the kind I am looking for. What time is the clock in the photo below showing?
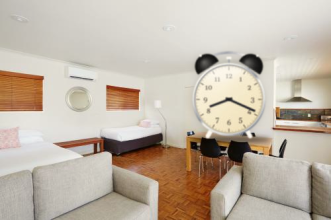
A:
8 h 19 min
